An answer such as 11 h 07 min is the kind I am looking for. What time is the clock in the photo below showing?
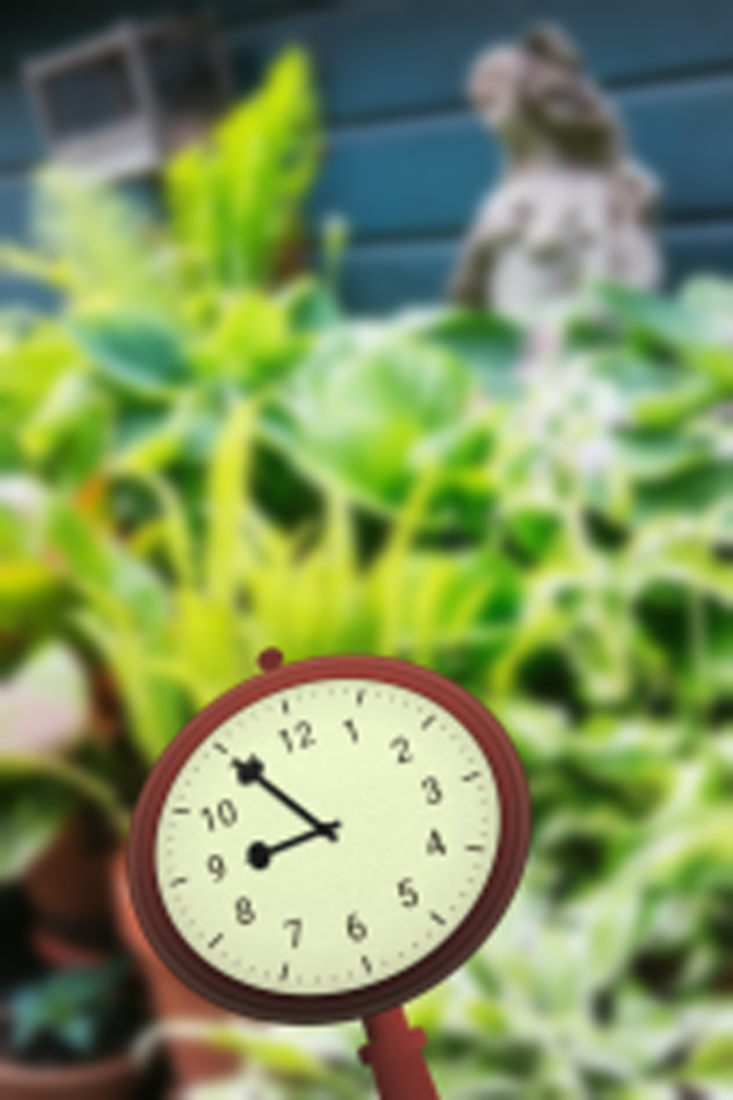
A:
8 h 55 min
